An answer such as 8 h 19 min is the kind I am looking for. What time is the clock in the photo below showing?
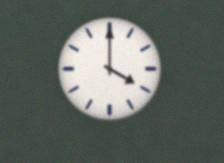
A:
4 h 00 min
